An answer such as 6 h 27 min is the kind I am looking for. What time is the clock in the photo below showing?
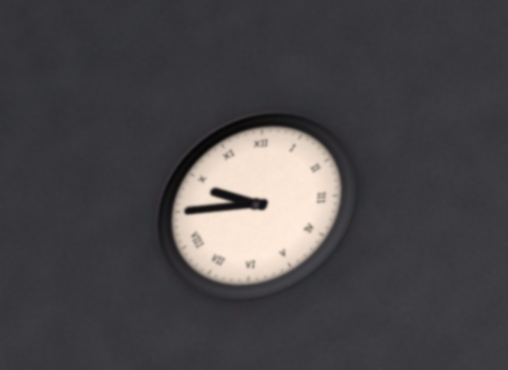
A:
9 h 45 min
